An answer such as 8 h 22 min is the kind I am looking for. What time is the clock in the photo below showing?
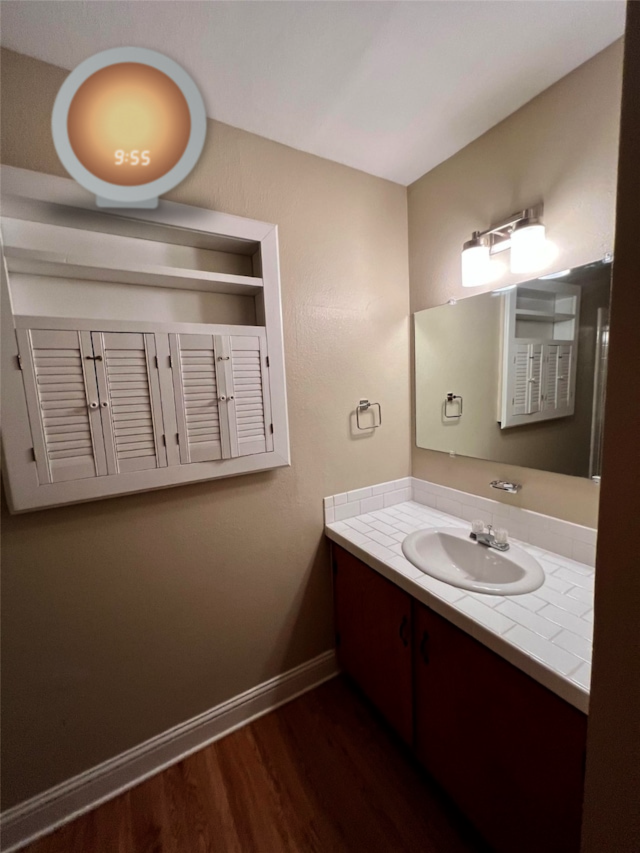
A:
9 h 55 min
